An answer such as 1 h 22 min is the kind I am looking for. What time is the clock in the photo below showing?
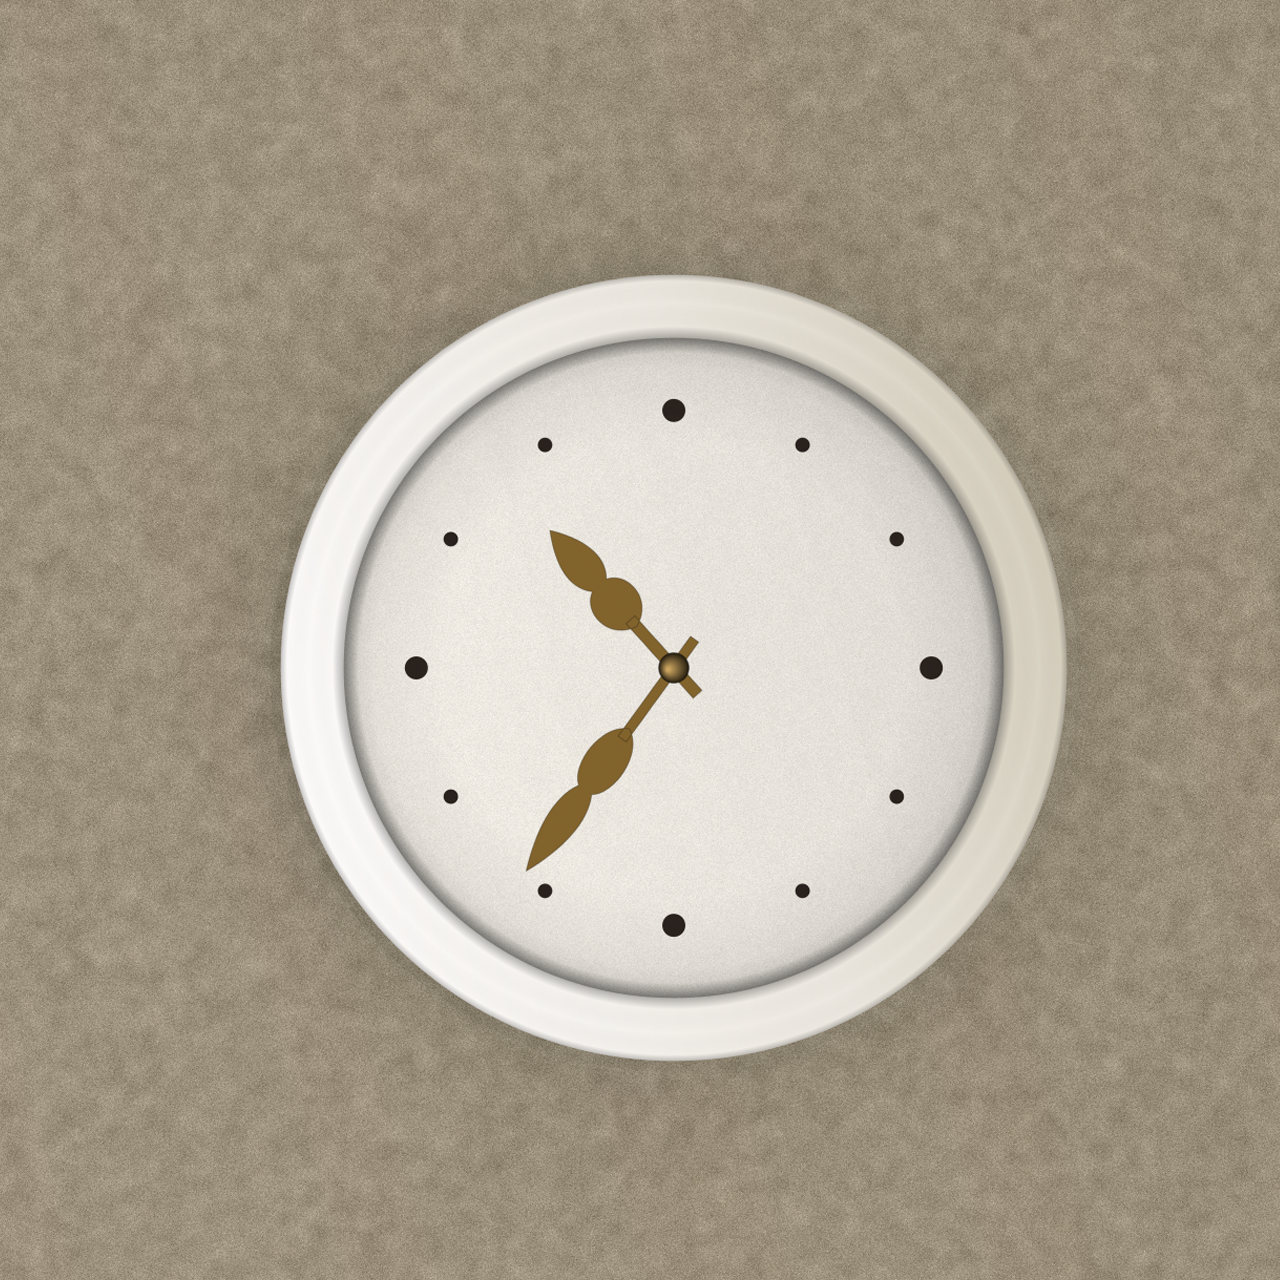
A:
10 h 36 min
